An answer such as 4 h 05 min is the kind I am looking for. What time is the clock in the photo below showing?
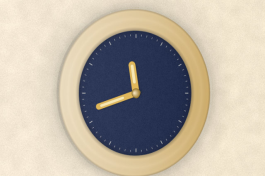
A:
11 h 42 min
